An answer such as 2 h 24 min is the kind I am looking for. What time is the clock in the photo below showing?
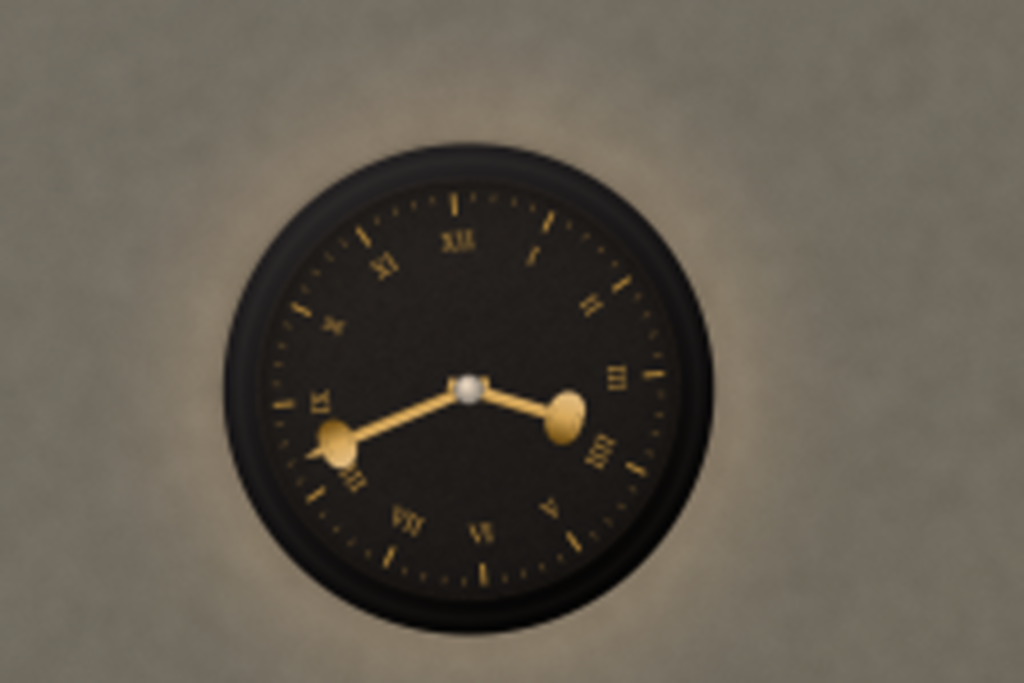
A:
3 h 42 min
